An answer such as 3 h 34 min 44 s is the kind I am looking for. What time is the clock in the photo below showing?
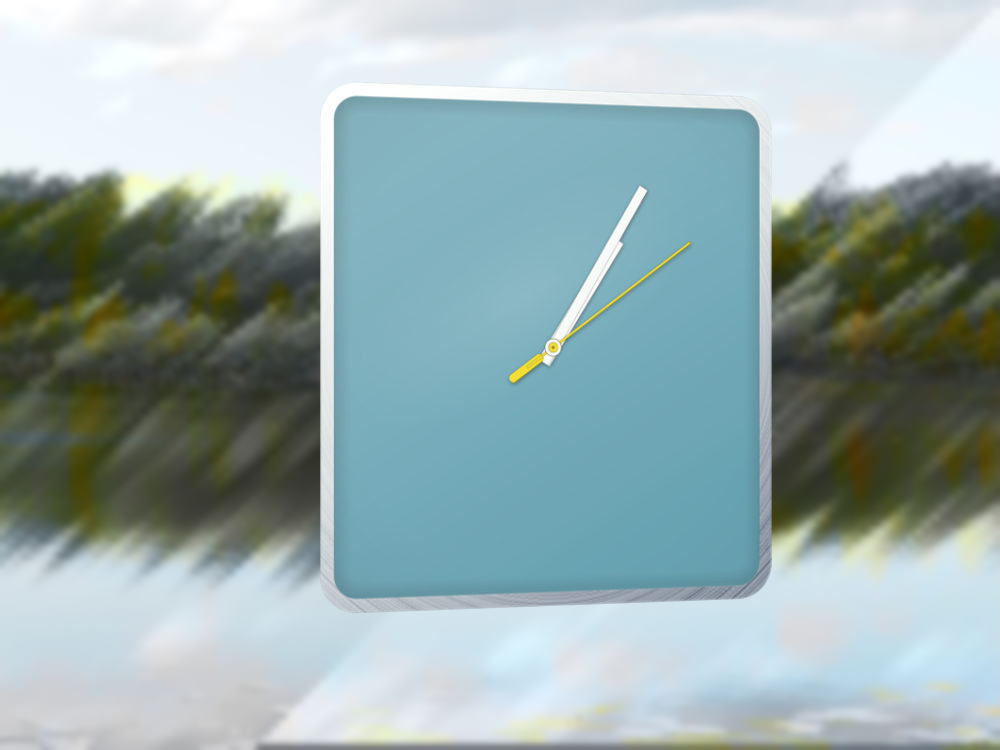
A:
1 h 05 min 09 s
